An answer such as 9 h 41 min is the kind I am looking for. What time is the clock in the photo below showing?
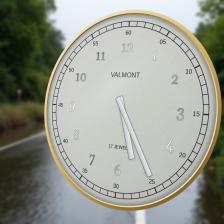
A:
5 h 25 min
